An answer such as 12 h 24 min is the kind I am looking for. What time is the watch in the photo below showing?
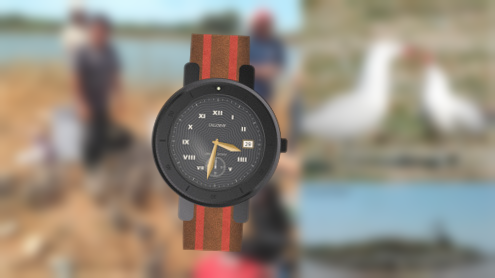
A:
3 h 32 min
